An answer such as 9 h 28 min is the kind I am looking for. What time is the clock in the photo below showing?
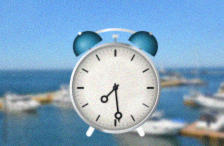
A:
7 h 29 min
